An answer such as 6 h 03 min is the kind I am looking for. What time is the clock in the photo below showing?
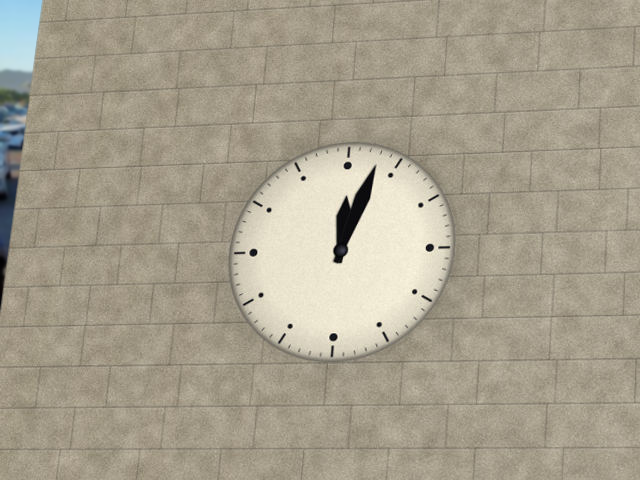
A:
12 h 03 min
